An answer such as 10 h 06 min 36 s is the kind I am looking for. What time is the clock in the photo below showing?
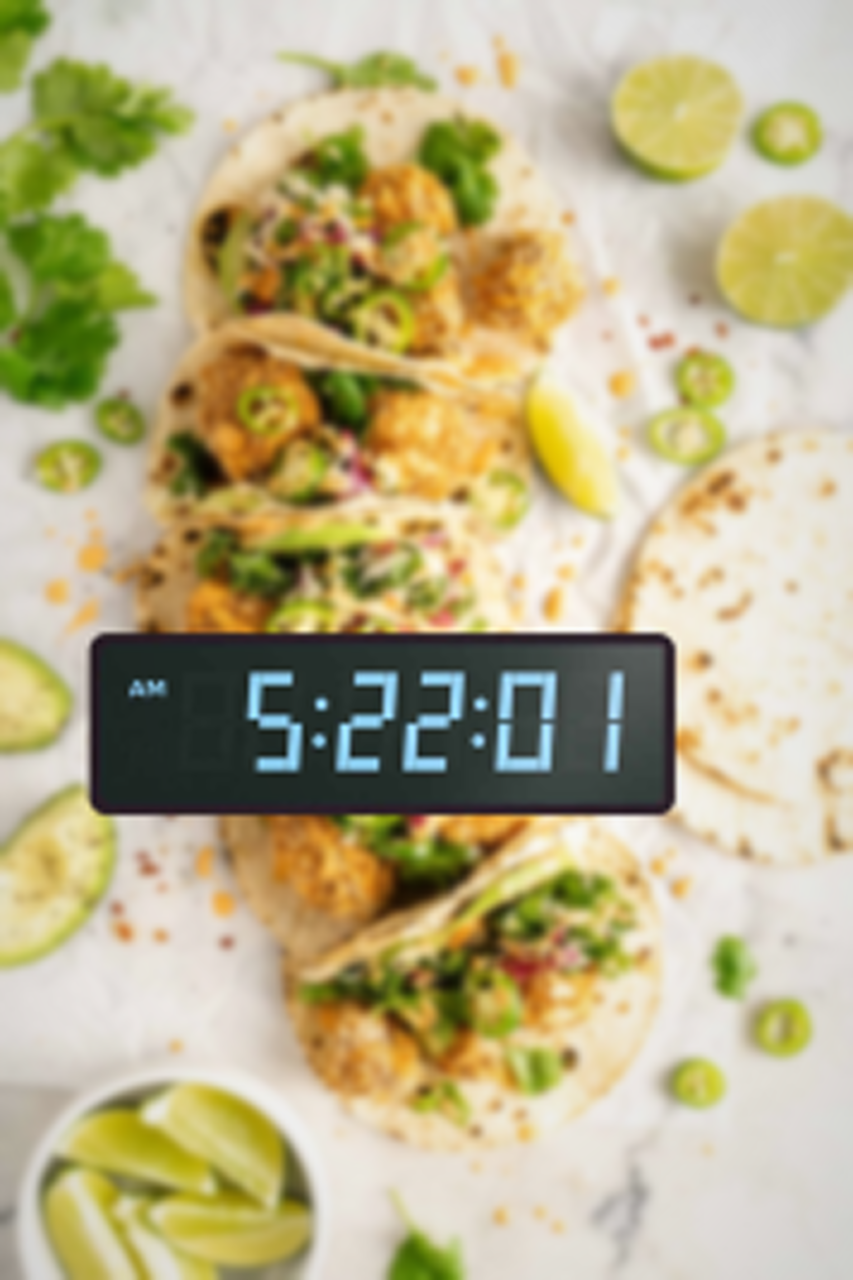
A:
5 h 22 min 01 s
